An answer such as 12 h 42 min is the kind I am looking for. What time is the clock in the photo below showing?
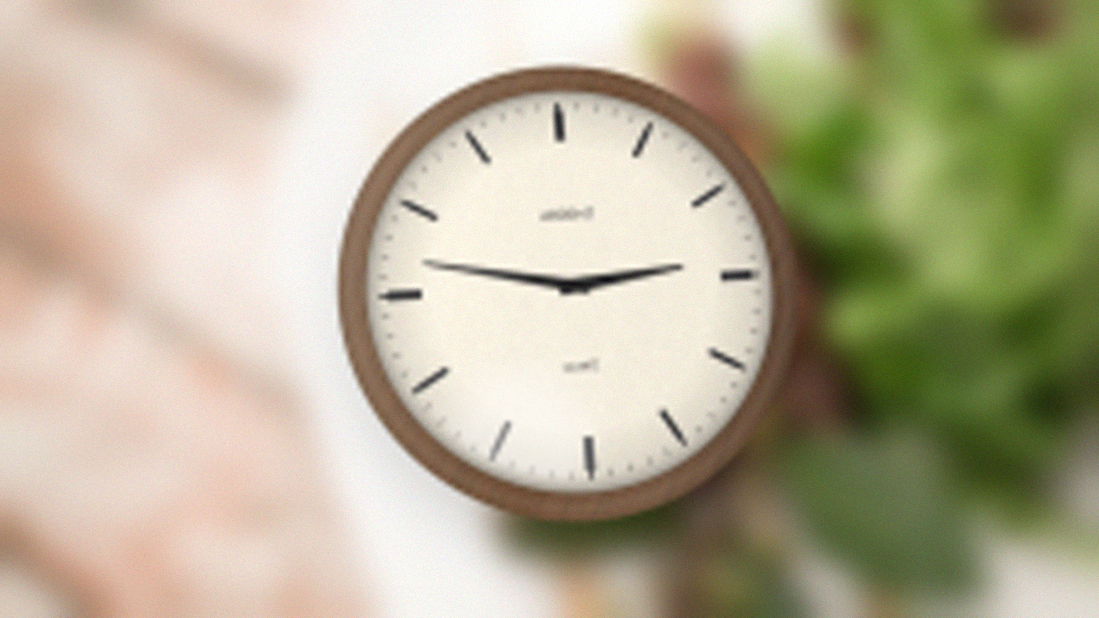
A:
2 h 47 min
